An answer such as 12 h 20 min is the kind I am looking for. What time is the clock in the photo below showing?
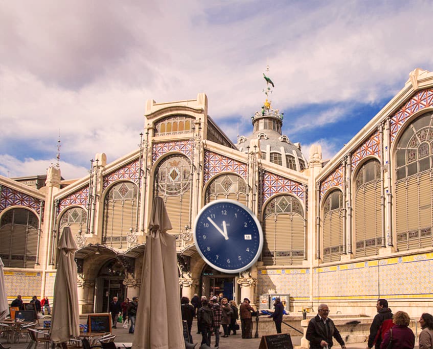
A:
11 h 53 min
